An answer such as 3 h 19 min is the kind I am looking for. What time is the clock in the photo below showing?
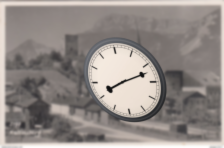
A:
8 h 12 min
